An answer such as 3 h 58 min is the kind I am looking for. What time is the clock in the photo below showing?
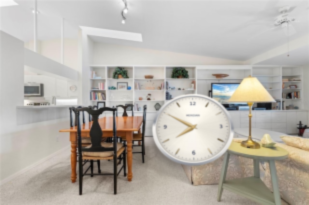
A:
7 h 50 min
